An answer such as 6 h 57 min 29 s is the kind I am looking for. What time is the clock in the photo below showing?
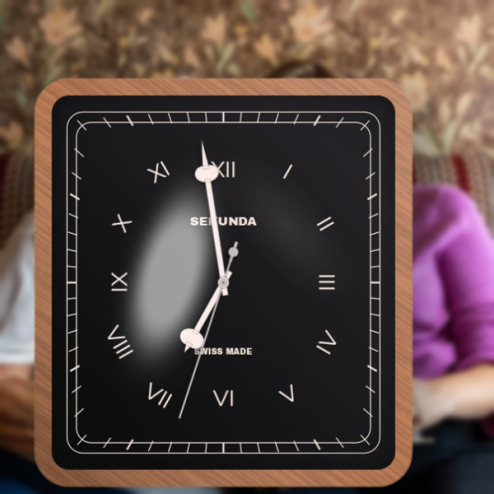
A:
6 h 58 min 33 s
